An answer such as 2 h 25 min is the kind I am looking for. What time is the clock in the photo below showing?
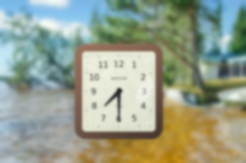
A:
7 h 30 min
